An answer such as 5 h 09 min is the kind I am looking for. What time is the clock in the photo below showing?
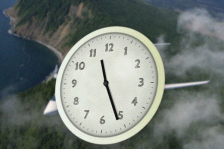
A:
11 h 26 min
